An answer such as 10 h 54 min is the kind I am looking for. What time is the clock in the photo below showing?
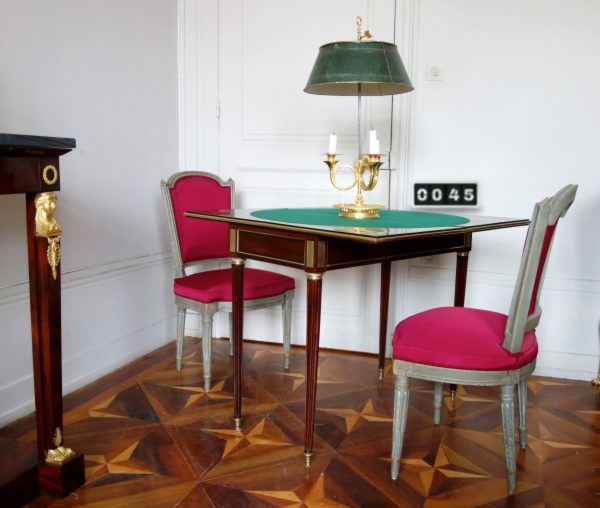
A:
0 h 45 min
